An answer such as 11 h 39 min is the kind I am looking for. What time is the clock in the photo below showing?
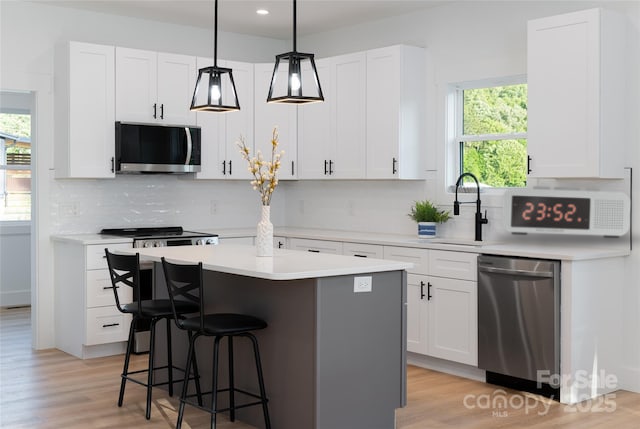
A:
23 h 52 min
